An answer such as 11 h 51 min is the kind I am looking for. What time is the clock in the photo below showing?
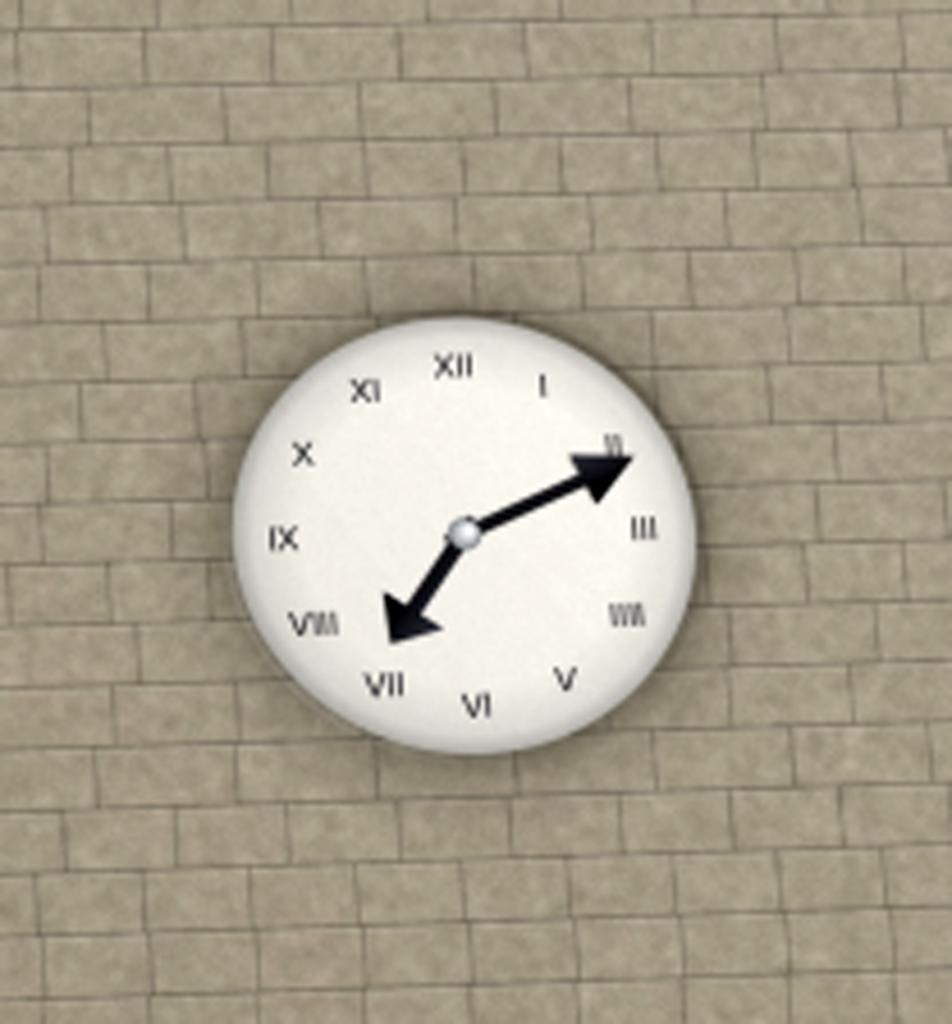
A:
7 h 11 min
